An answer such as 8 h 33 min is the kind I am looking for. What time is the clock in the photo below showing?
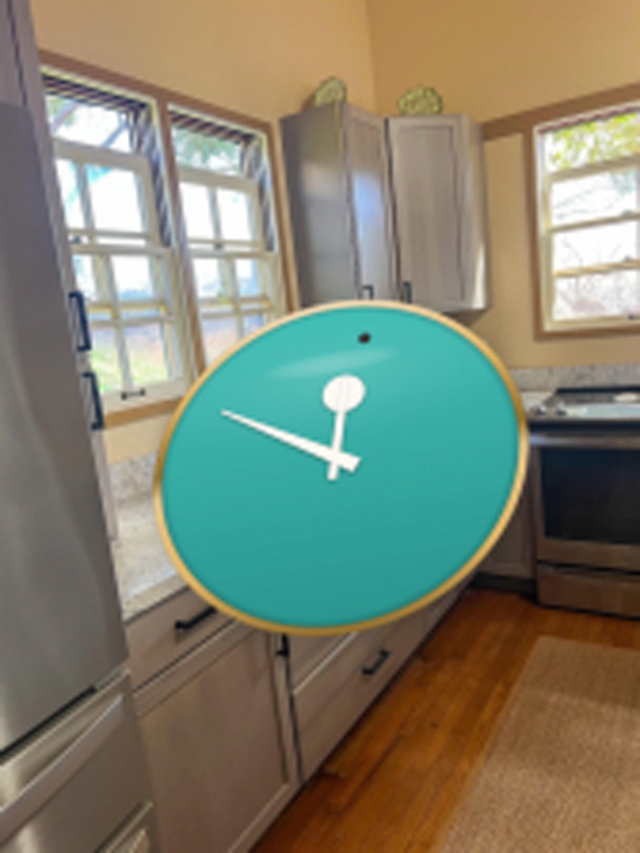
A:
11 h 48 min
